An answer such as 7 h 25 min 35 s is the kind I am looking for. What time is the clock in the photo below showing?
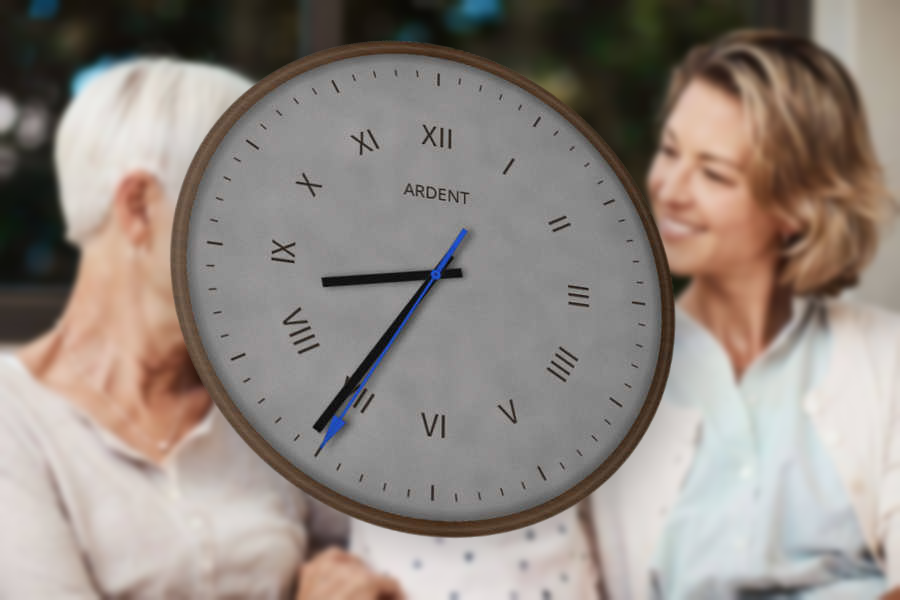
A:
8 h 35 min 35 s
